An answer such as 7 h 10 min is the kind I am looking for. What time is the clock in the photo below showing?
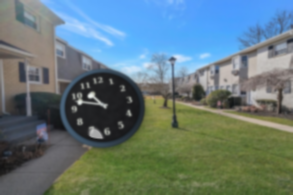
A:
10 h 48 min
